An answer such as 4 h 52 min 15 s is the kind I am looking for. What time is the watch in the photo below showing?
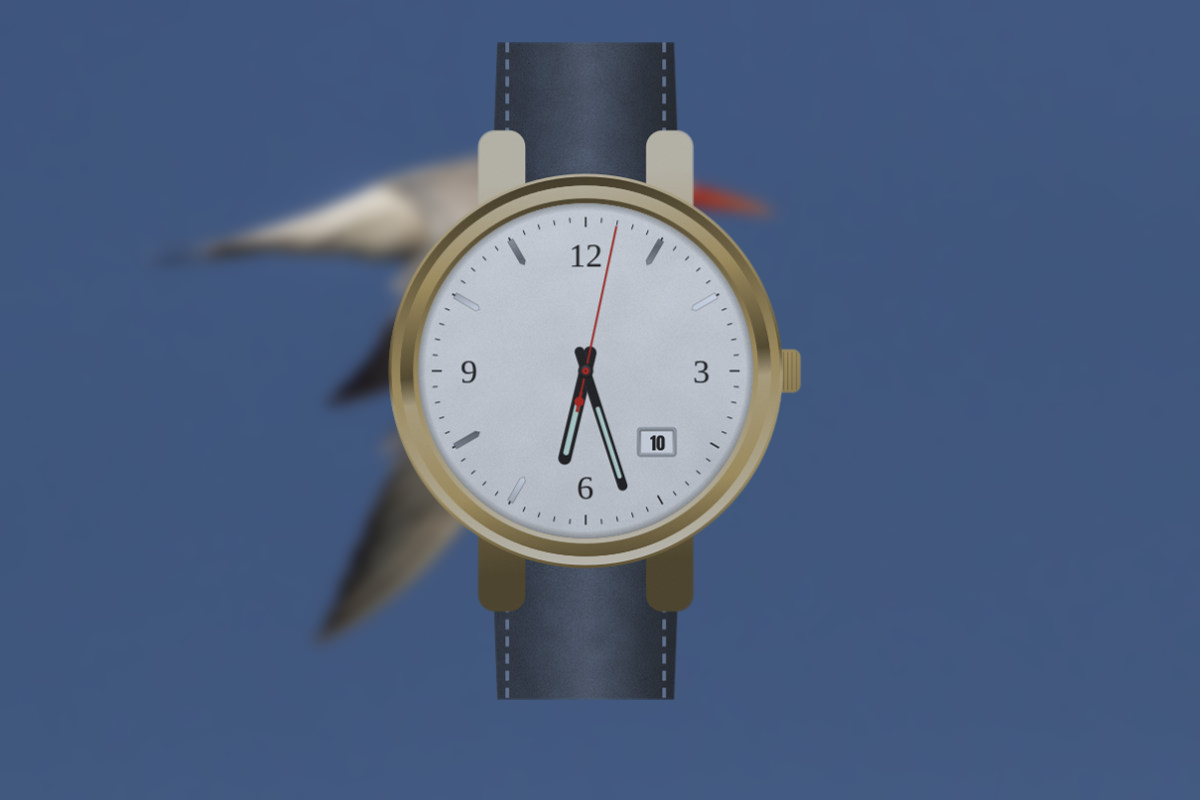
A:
6 h 27 min 02 s
